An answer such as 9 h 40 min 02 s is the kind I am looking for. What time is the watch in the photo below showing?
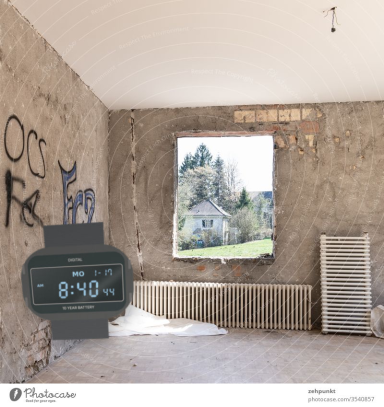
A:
8 h 40 min 44 s
